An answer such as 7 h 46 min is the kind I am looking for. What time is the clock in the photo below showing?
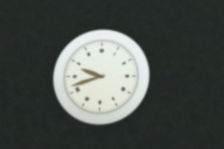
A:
9 h 42 min
